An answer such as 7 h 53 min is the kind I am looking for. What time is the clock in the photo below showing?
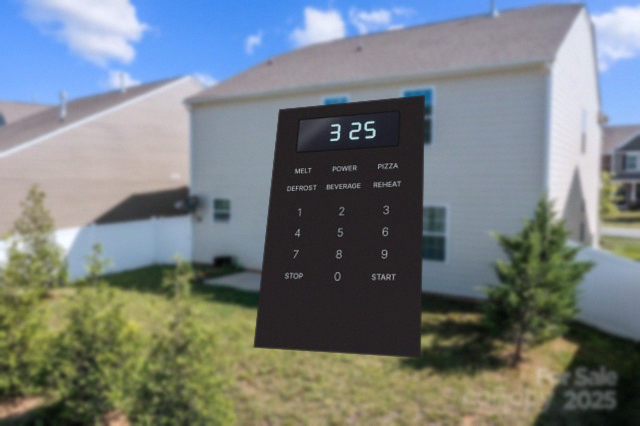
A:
3 h 25 min
